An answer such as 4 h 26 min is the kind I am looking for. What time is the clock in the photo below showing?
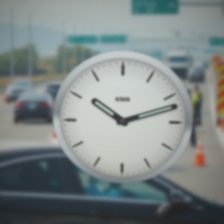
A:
10 h 12 min
